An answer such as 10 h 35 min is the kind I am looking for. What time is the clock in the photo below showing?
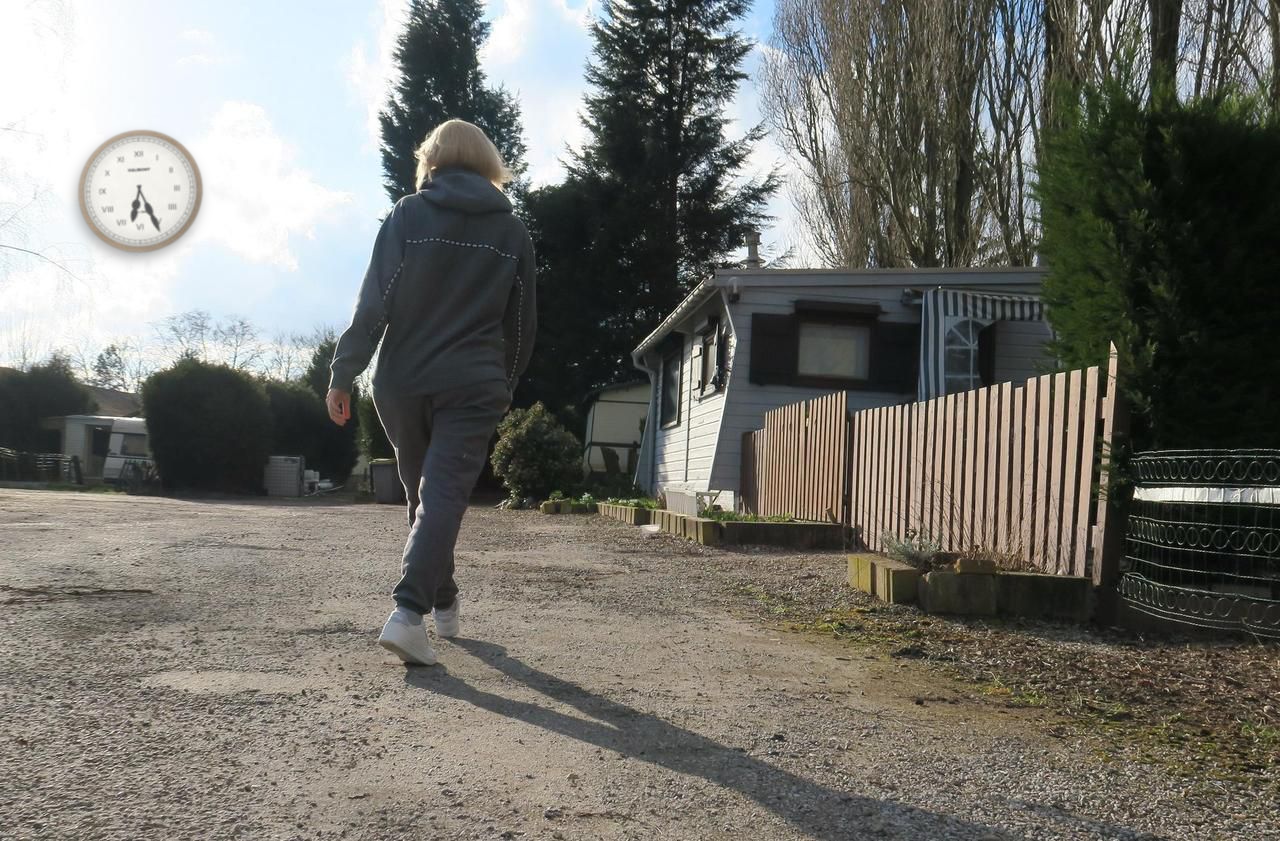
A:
6 h 26 min
